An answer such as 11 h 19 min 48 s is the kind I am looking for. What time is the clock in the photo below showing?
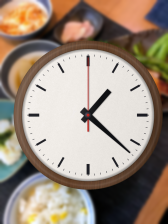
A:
1 h 22 min 00 s
